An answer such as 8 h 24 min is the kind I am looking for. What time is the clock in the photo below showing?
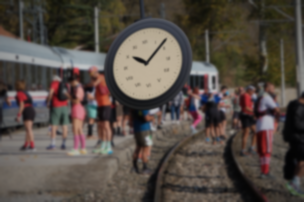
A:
10 h 08 min
